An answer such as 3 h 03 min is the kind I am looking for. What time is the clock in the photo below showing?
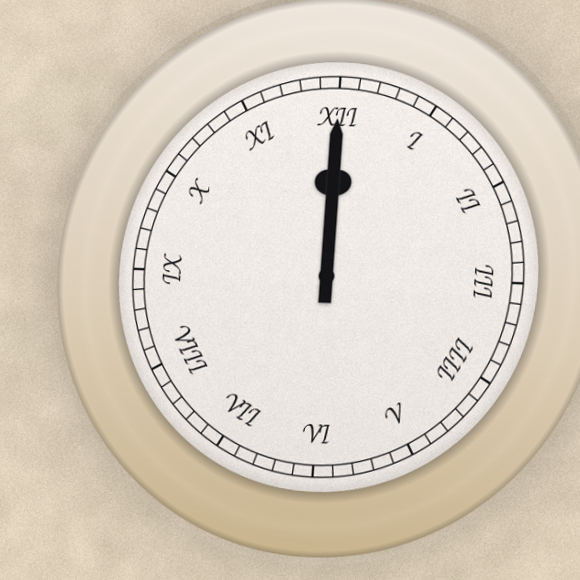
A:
12 h 00 min
